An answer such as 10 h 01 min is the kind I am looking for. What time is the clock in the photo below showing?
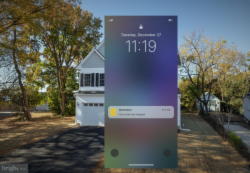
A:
11 h 19 min
